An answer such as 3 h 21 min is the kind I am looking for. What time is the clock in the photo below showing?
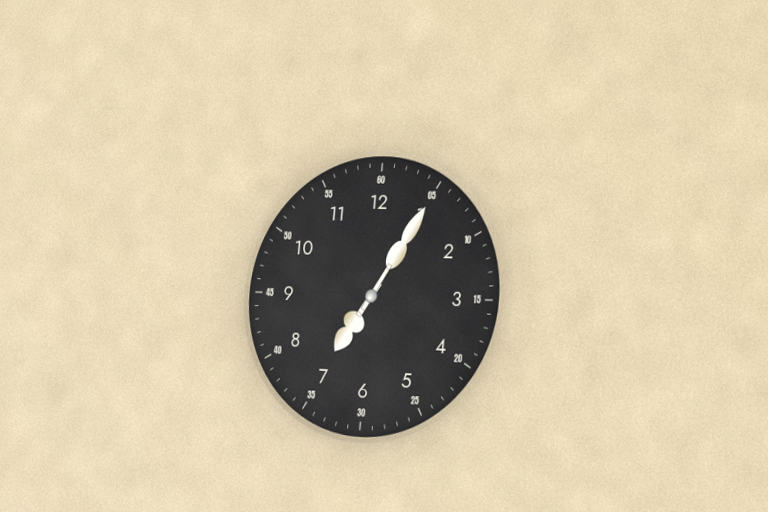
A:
7 h 05 min
